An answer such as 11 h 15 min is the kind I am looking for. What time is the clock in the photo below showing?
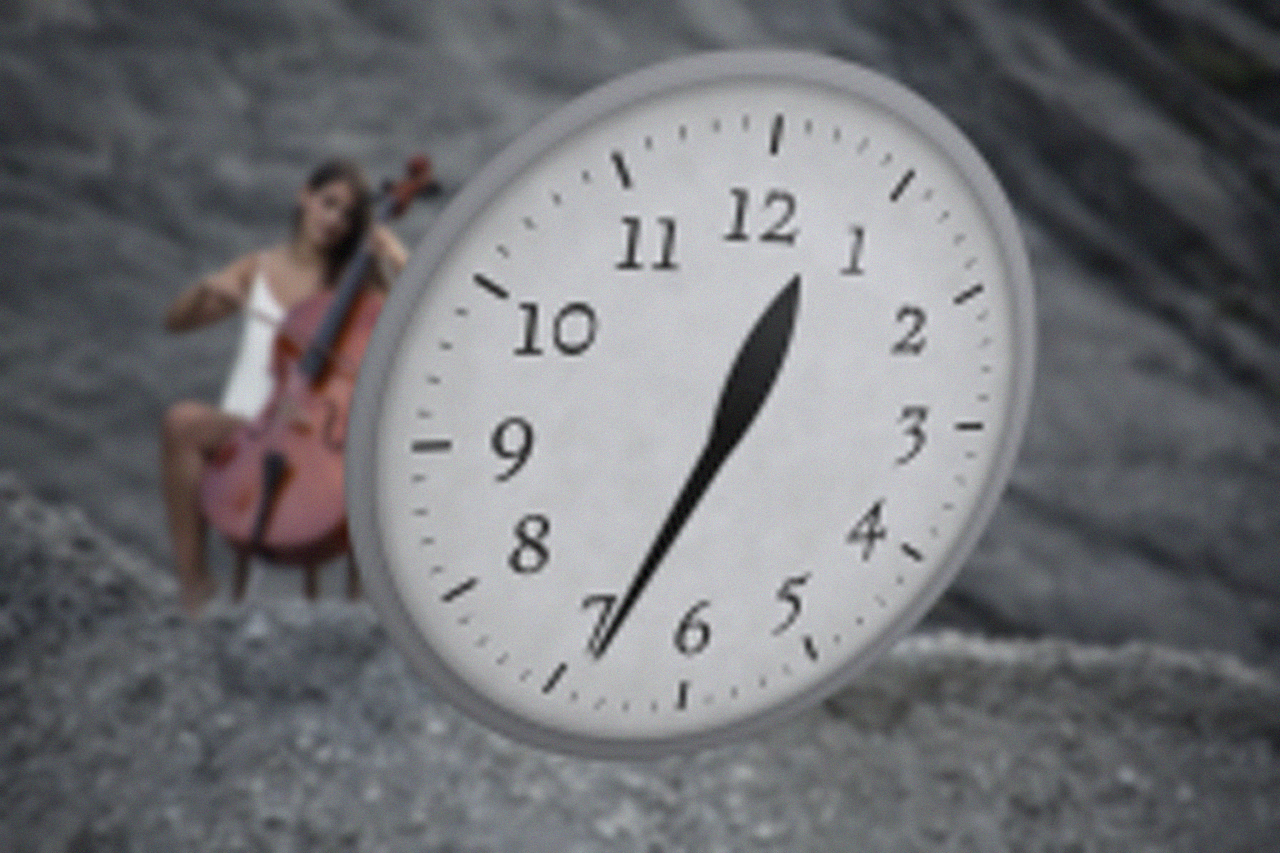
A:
12 h 34 min
